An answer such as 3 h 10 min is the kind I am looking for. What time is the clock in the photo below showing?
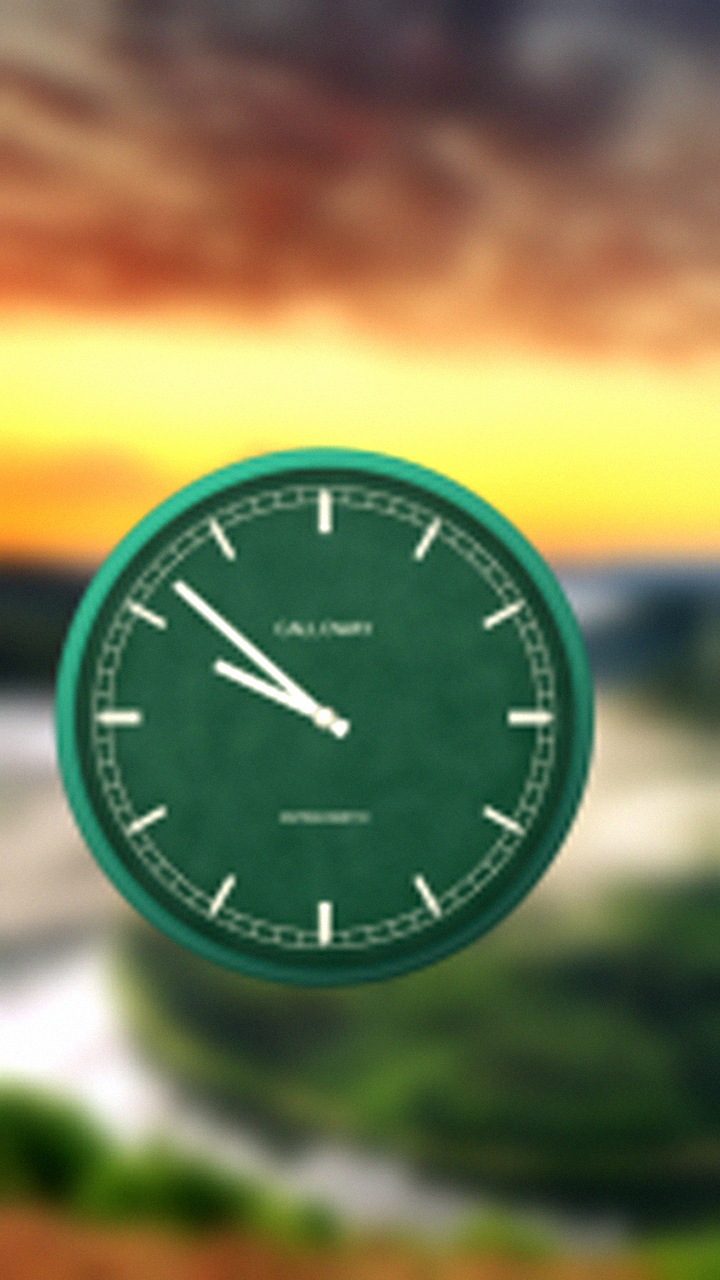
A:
9 h 52 min
